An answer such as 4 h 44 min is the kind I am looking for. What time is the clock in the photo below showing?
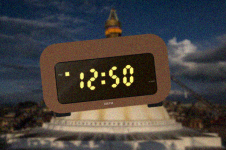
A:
12 h 50 min
